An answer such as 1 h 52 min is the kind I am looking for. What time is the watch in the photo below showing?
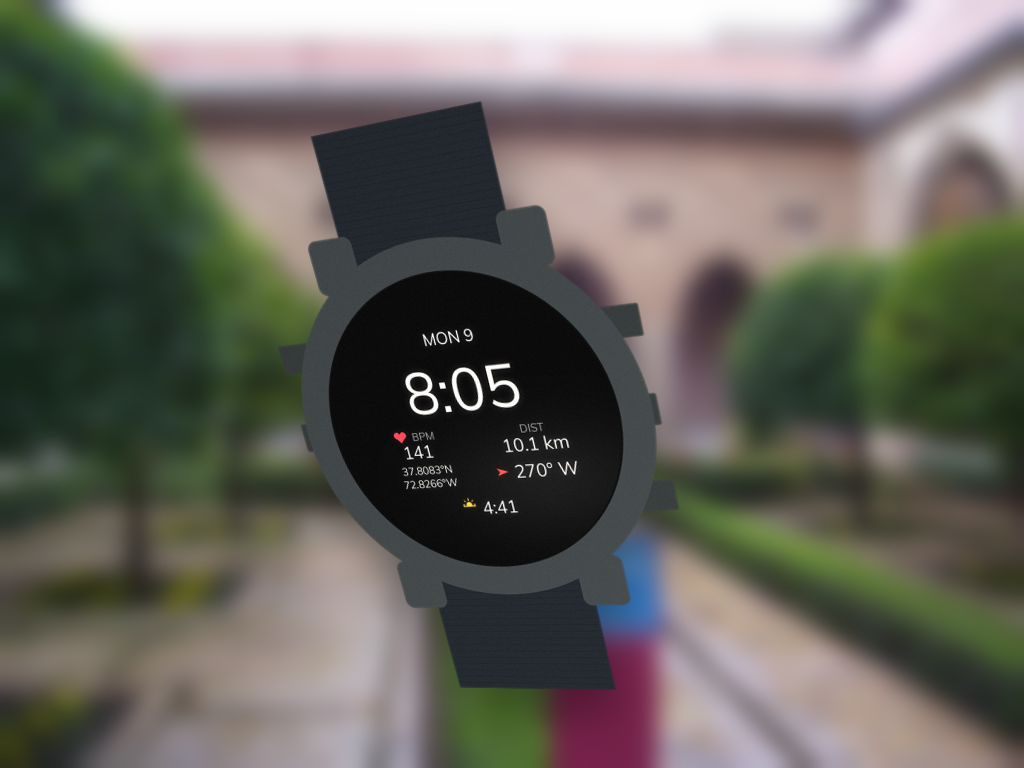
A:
8 h 05 min
